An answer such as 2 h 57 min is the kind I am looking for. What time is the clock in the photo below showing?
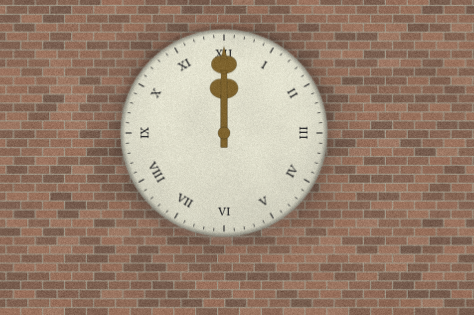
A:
12 h 00 min
